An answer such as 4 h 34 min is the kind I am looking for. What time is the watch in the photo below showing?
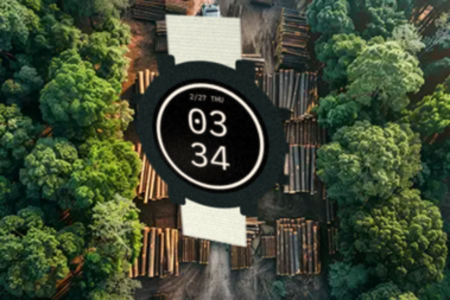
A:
3 h 34 min
